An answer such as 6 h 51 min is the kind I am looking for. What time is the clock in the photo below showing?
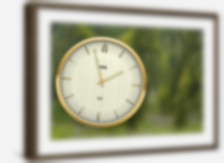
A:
1 h 57 min
